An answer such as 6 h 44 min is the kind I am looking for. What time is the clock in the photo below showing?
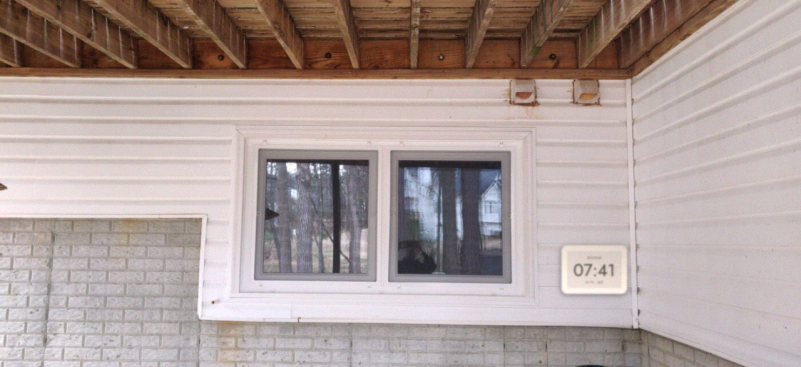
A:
7 h 41 min
